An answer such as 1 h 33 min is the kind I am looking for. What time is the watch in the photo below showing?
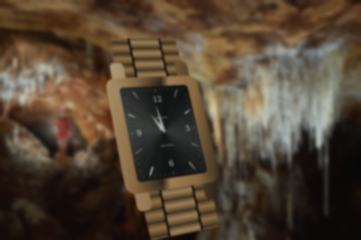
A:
10 h 59 min
